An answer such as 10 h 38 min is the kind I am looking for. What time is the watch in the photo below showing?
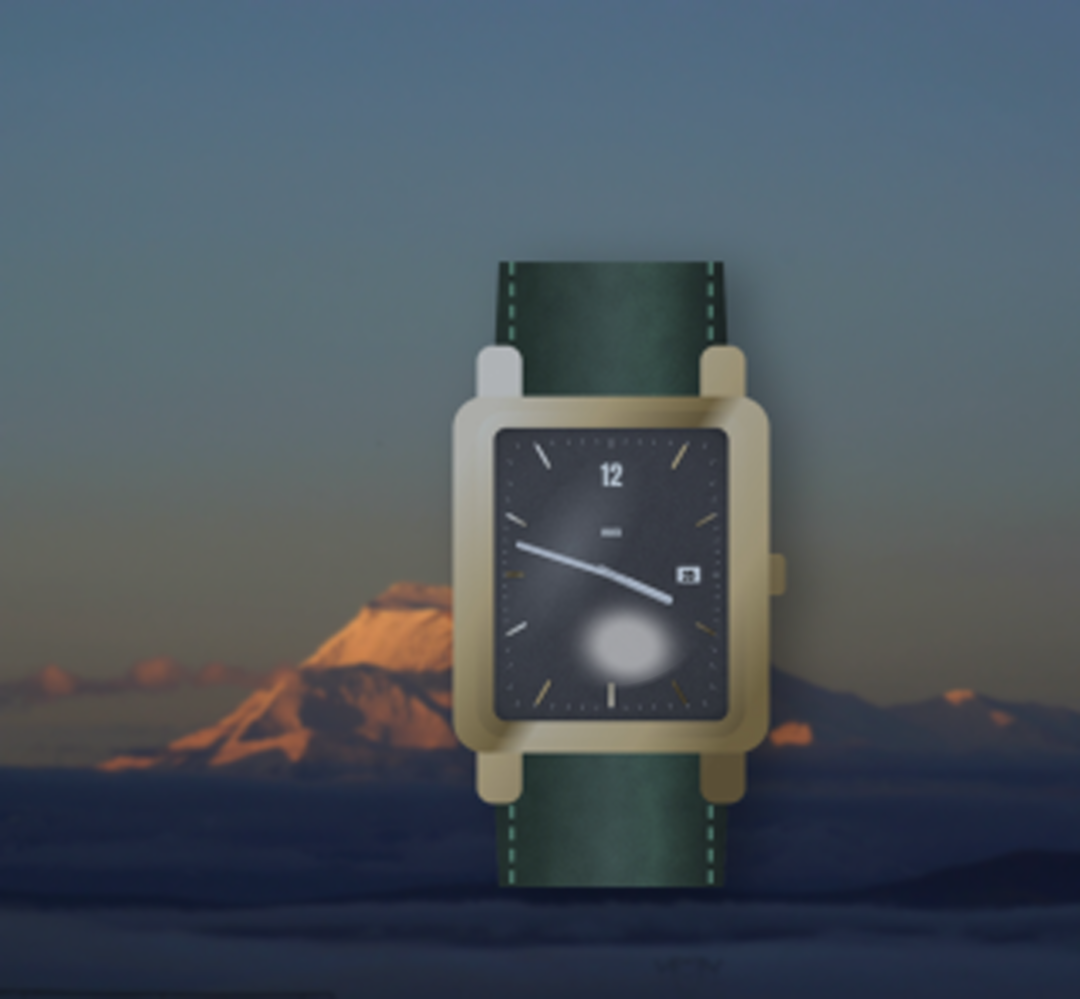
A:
3 h 48 min
